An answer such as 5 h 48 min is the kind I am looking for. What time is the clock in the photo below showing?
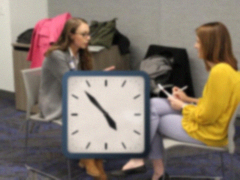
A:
4 h 53 min
